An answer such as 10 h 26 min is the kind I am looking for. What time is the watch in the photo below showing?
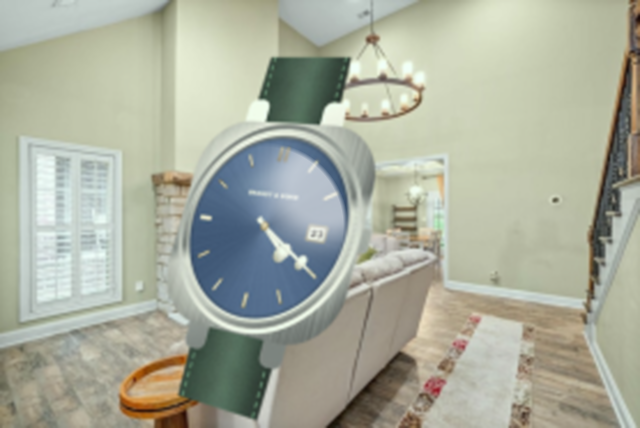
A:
4 h 20 min
